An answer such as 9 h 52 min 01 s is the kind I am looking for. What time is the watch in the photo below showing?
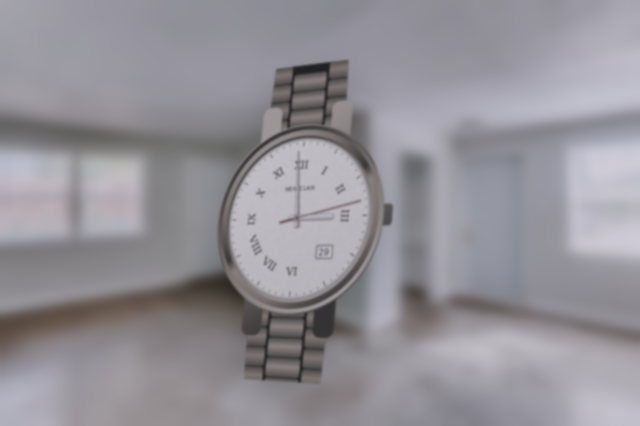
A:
2 h 59 min 13 s
